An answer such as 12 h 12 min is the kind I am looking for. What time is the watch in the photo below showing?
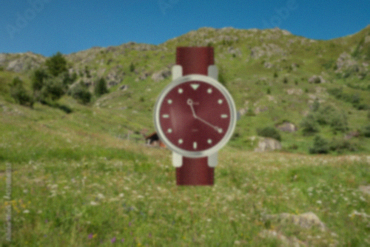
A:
11 h 20 min
